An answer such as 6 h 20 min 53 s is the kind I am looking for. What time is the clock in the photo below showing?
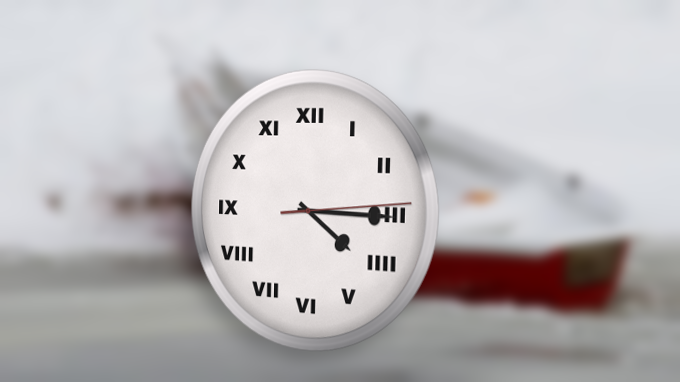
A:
4 h 15 min 14 s
